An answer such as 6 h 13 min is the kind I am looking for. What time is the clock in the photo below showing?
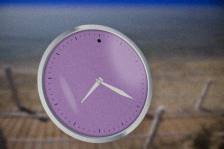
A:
7 h 19 min
